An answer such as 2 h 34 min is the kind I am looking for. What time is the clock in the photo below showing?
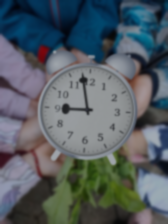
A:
8 h 58 min
